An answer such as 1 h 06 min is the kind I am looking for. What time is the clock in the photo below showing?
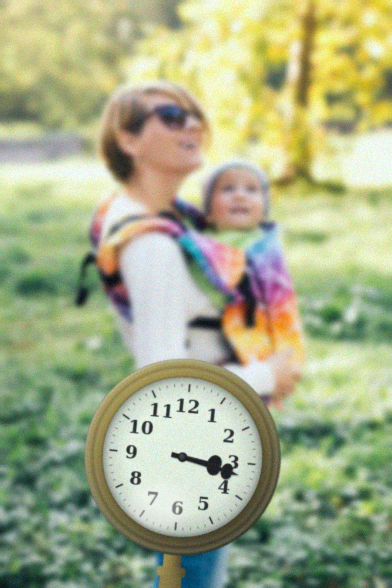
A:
3 h 17 min
